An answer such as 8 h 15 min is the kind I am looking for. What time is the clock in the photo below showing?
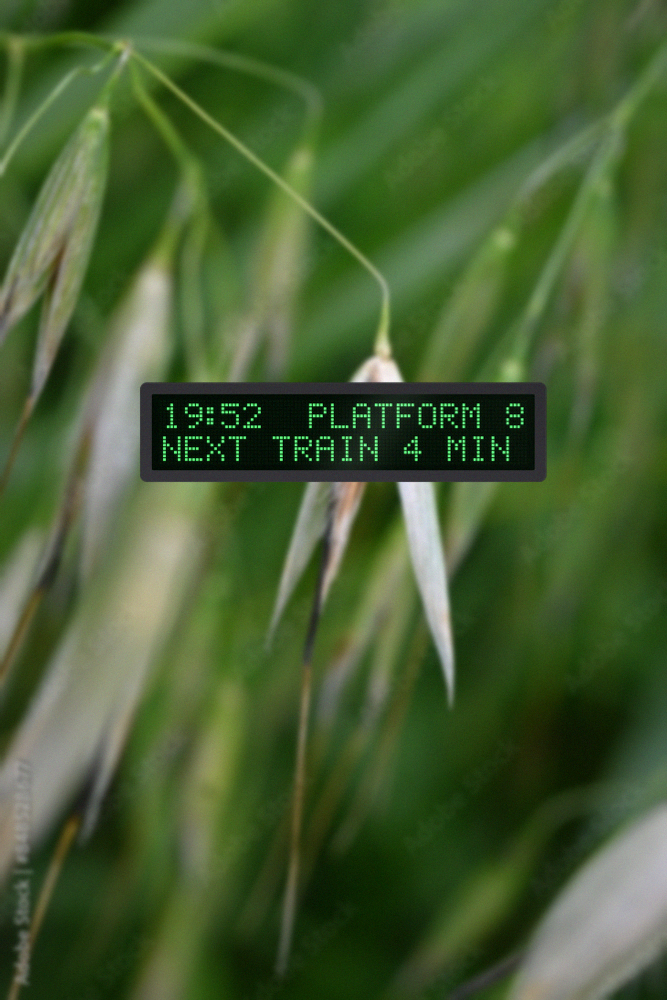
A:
19 h 52 min
